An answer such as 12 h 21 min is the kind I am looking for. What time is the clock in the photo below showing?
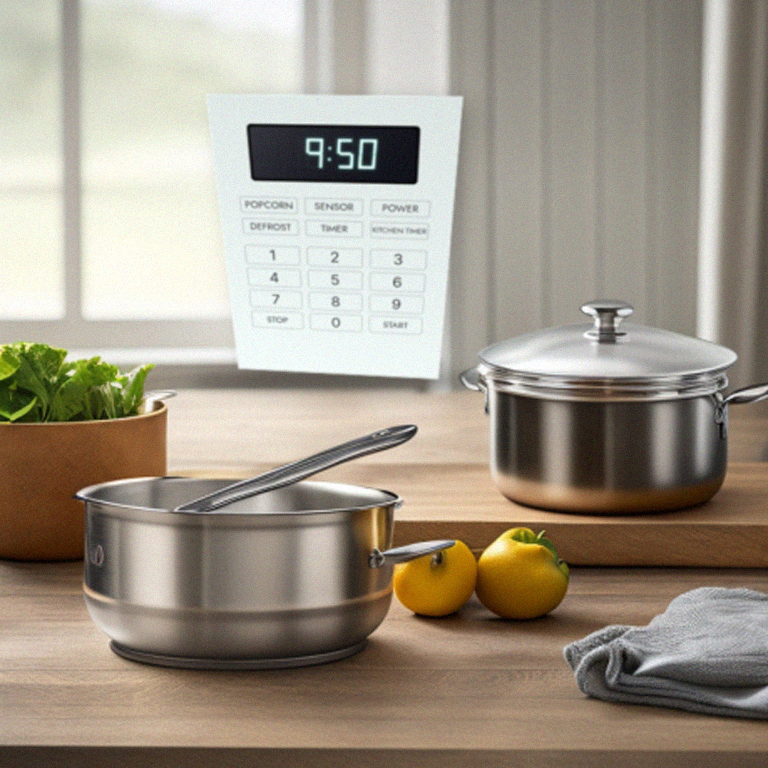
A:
9 h 50 min
